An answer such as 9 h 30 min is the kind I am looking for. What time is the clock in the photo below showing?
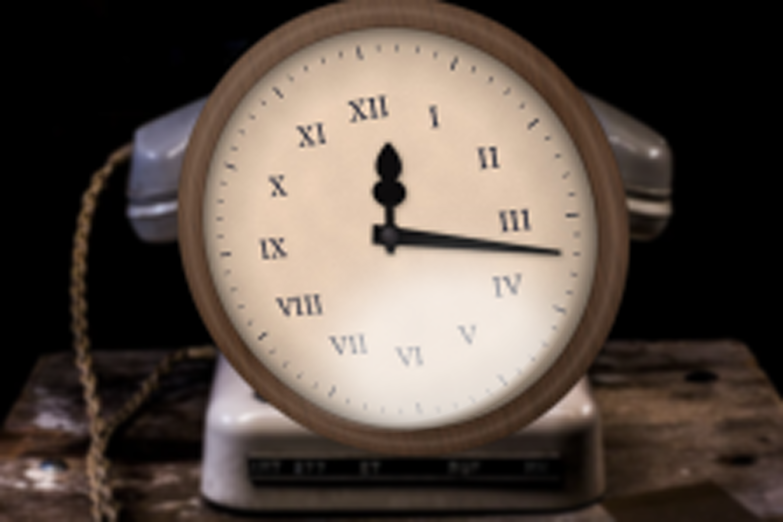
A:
12 h 17 min
